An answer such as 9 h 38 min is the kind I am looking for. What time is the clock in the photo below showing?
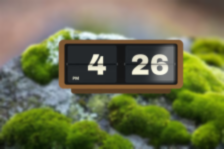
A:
4 h 26 min
